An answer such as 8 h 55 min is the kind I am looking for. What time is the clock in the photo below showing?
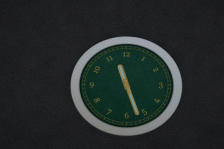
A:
11 h 27 min
